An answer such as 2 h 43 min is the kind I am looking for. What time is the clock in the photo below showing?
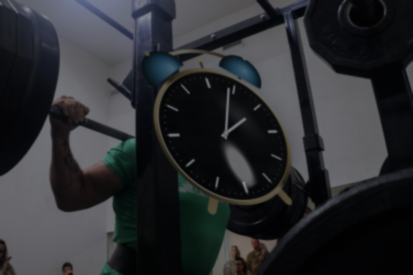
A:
2 h 04 min
